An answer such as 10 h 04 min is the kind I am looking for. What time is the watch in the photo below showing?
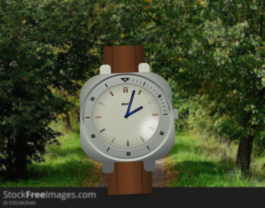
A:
2 h 03 min
